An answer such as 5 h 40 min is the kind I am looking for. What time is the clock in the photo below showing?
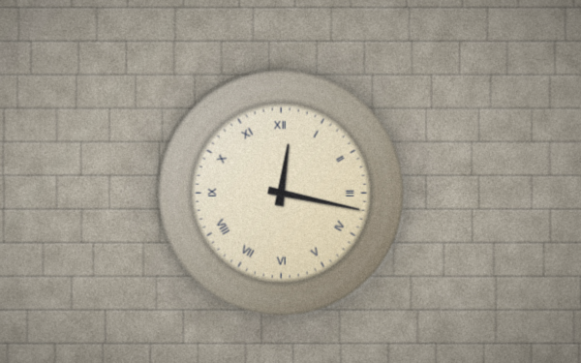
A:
12 h 17 min
